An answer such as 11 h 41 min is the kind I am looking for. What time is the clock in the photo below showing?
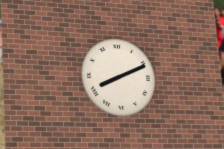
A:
8 h 11 min
